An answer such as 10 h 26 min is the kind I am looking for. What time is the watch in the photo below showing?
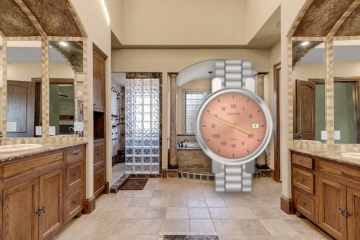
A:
3 h 49 min
